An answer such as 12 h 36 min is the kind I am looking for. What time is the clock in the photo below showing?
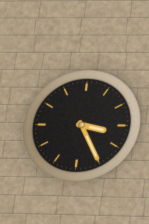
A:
3 h 25 min
